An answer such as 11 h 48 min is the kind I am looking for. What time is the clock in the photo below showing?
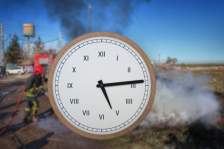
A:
5 h 14 min
